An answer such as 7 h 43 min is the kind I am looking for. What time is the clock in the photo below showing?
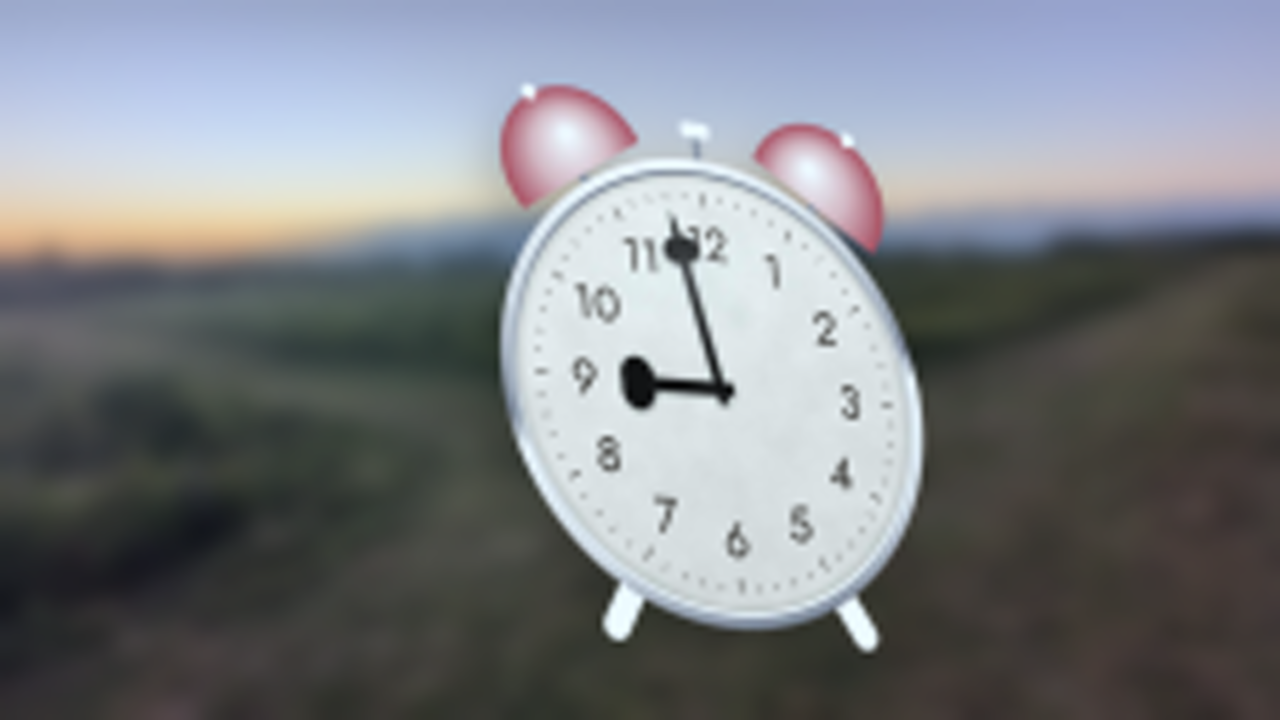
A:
8 h 58 min
